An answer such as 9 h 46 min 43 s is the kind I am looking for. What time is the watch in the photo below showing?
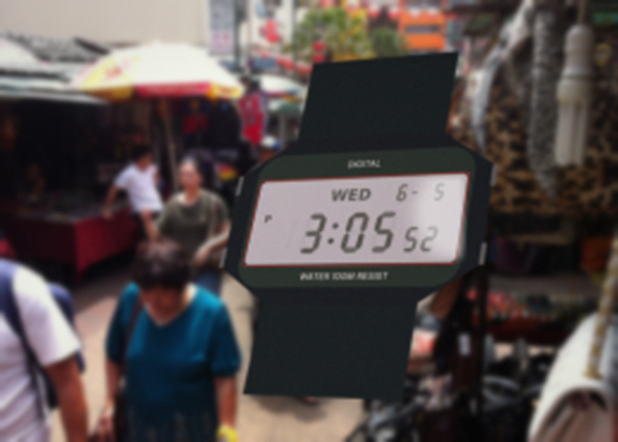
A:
3 h 05 min 52 s
